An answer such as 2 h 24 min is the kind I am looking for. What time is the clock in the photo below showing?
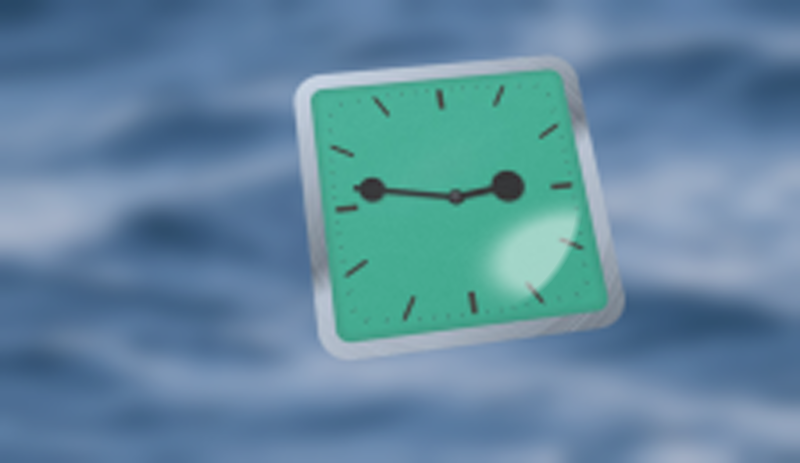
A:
2 h 47 min
